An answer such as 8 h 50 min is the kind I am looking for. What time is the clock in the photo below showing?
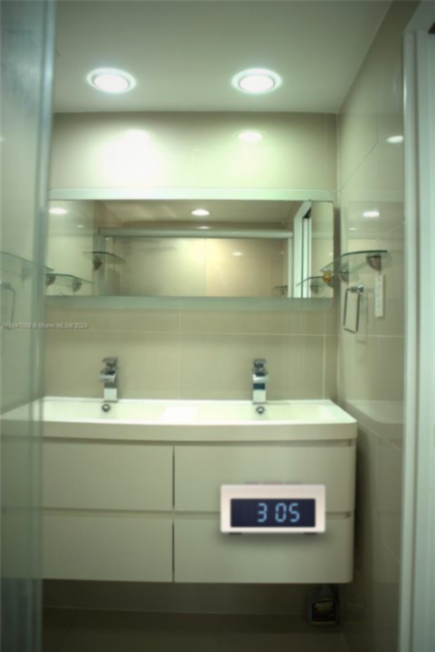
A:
3 h 05 min
